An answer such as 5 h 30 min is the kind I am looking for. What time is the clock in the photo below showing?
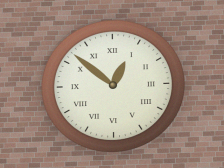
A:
12 h 52 min
